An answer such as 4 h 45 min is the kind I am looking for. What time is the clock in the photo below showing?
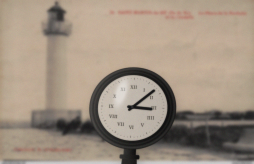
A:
3 h 08 min
